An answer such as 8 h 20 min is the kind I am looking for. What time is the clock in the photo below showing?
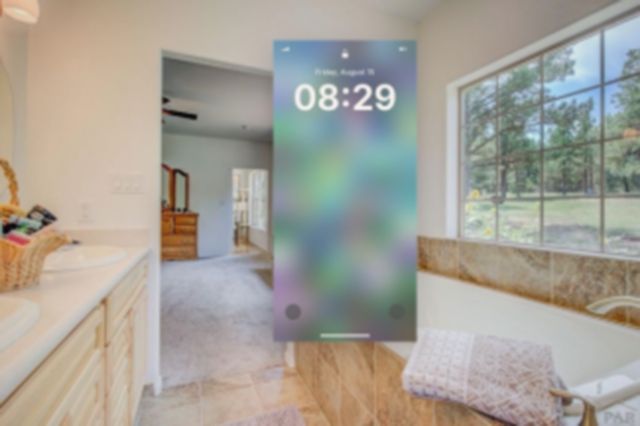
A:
8 h 29 min
